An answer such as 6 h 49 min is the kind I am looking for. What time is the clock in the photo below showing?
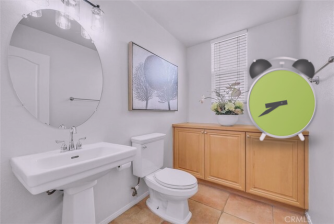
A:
8 h 40 min
